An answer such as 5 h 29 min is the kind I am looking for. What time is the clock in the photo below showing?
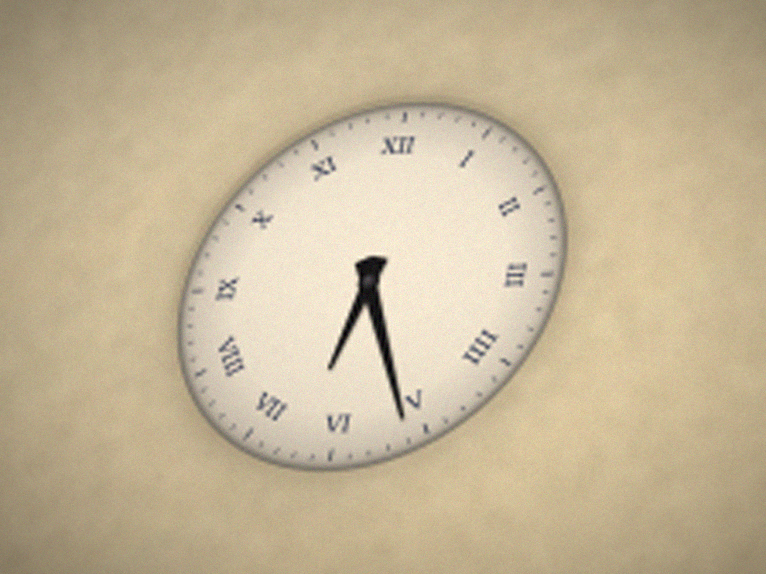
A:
6 h 26 min
